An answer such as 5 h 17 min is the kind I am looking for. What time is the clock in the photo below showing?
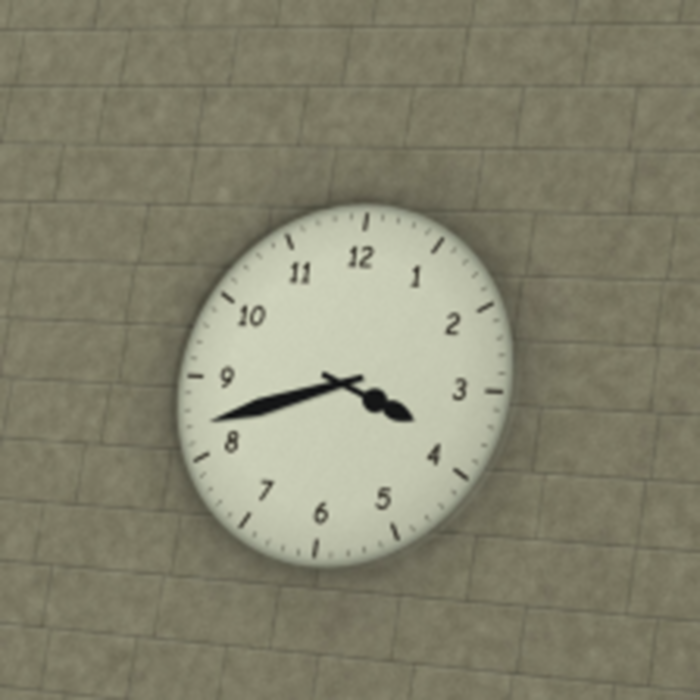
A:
3 h 42 min
